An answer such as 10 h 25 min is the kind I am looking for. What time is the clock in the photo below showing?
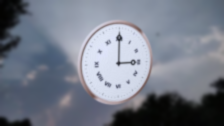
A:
3 h 00 min
